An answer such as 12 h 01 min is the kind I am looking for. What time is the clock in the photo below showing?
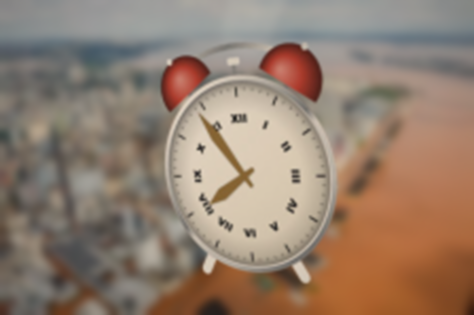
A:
7 h 54 min
